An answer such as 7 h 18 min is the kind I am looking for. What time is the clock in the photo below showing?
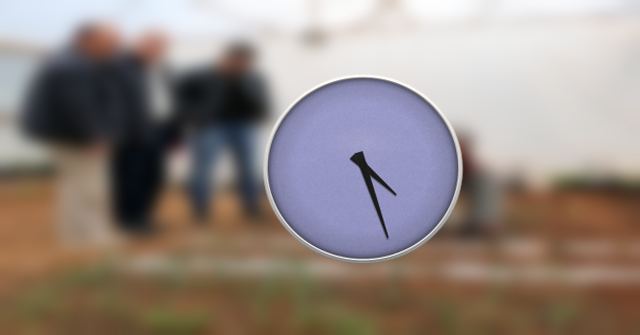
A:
4 h 27 min
